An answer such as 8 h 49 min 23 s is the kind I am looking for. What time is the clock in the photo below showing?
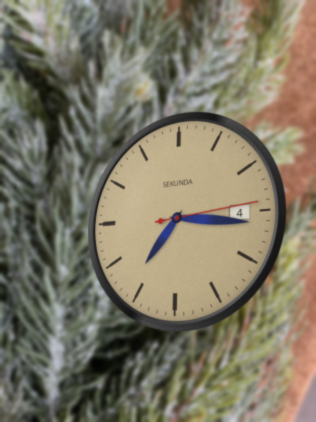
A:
7 h 16 min 14 s
